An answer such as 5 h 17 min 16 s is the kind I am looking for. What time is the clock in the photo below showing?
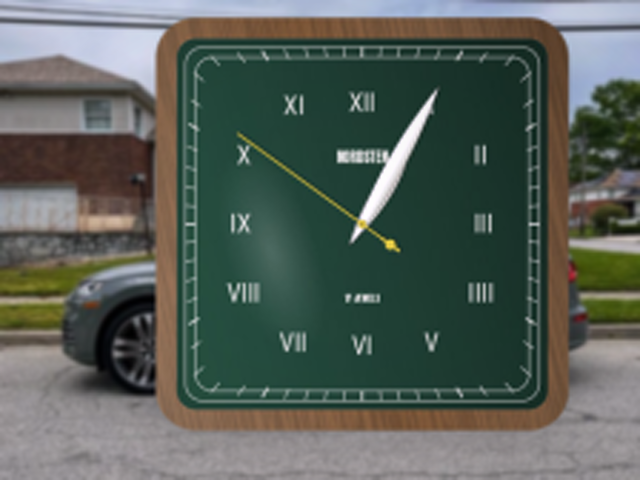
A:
1 h 04 min 51 s
